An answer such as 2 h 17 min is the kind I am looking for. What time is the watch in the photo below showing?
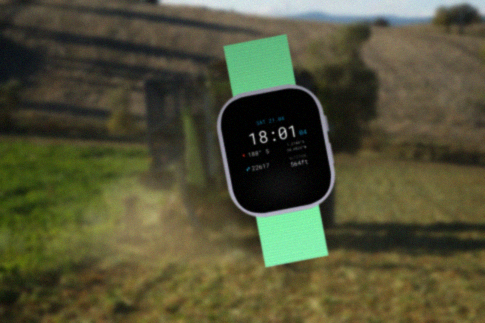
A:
18 h 01 min
